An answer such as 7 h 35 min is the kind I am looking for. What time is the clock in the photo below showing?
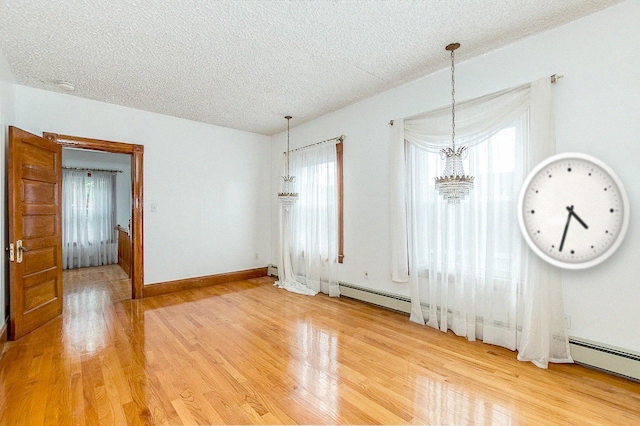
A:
4 h 33 min
